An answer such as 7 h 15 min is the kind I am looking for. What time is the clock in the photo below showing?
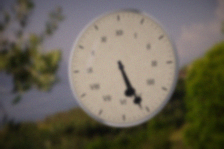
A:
5 h 26 min
